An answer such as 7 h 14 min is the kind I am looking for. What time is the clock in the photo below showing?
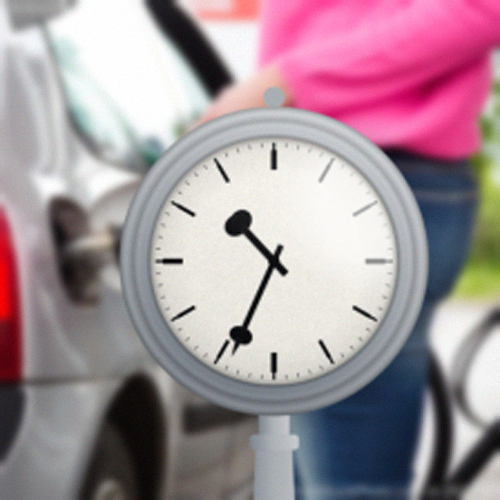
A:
10 h 34 min
